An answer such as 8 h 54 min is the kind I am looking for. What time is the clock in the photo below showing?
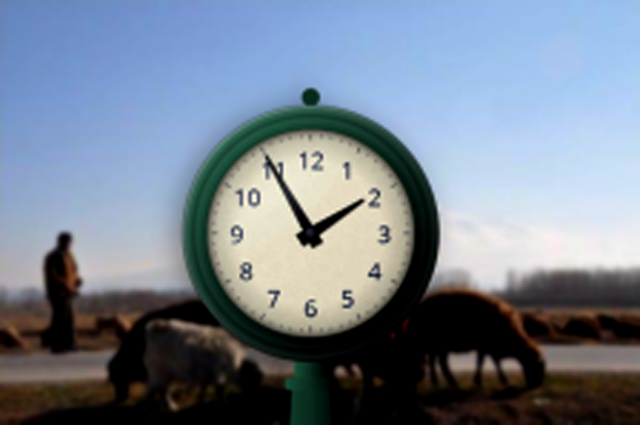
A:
1 h 55 min
